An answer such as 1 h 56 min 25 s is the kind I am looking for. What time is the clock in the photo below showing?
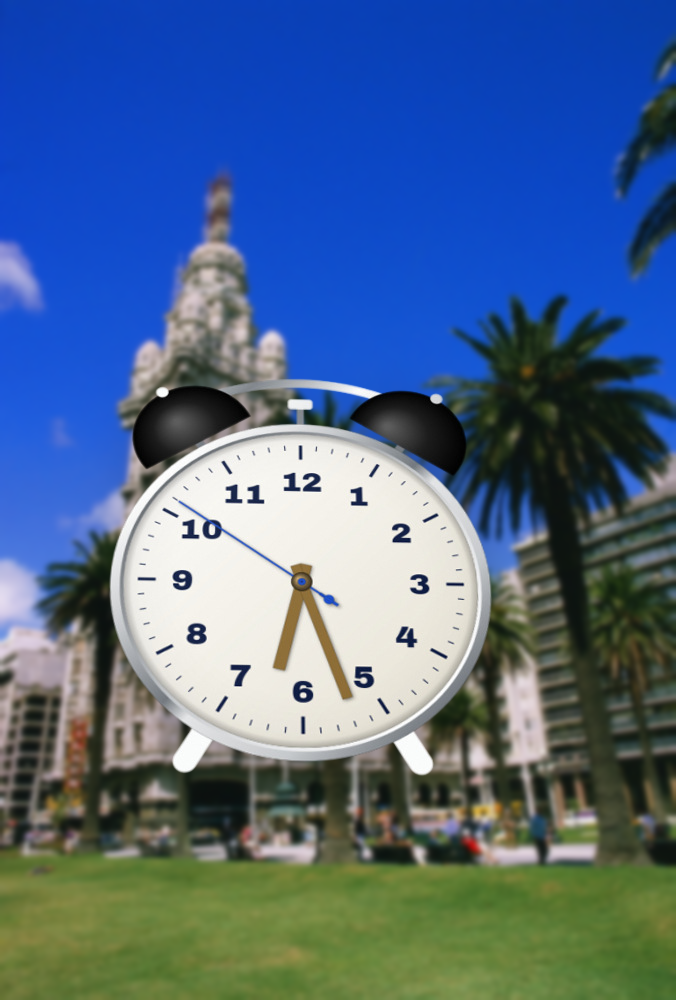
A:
6 h 26 min 51 s
